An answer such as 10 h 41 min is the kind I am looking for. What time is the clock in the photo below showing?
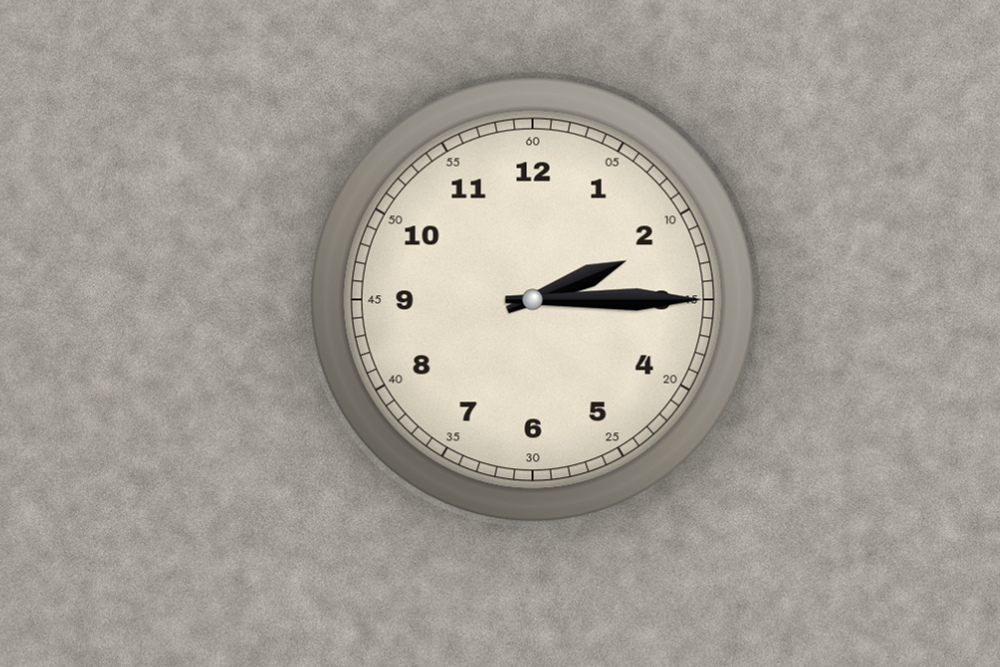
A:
2 h 15 min
